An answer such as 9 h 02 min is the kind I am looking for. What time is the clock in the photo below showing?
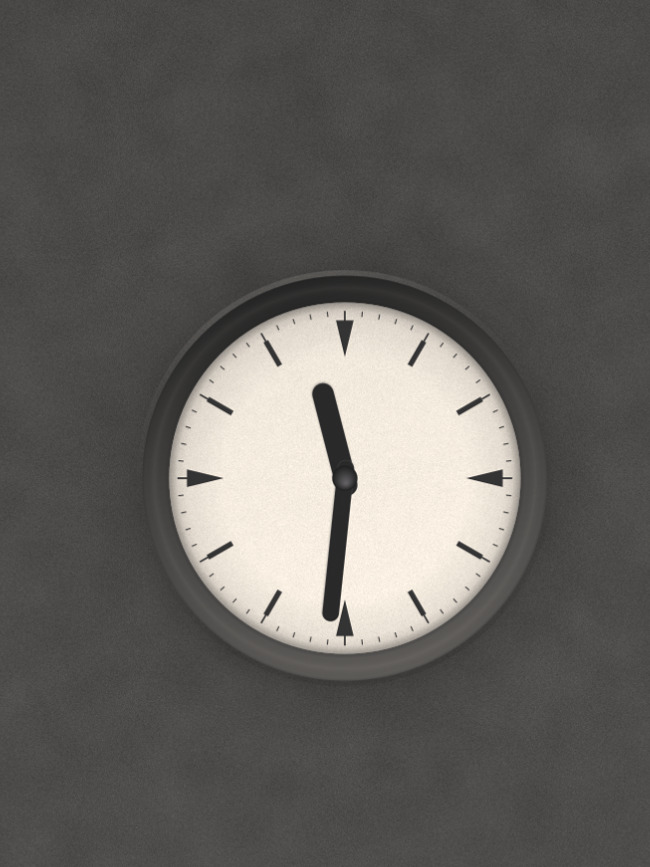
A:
11 h 31 min
